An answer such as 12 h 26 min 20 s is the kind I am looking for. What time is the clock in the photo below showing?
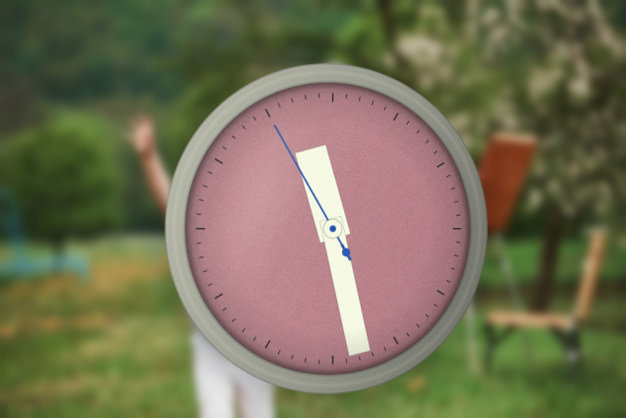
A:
11 h 27 min 55 s
